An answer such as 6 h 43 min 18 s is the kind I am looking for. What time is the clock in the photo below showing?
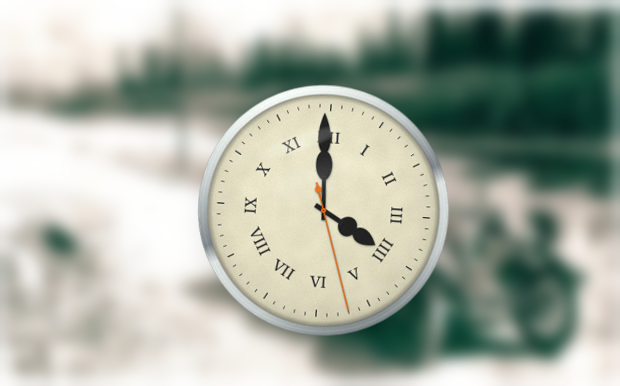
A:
3 h 59 min 27 s
